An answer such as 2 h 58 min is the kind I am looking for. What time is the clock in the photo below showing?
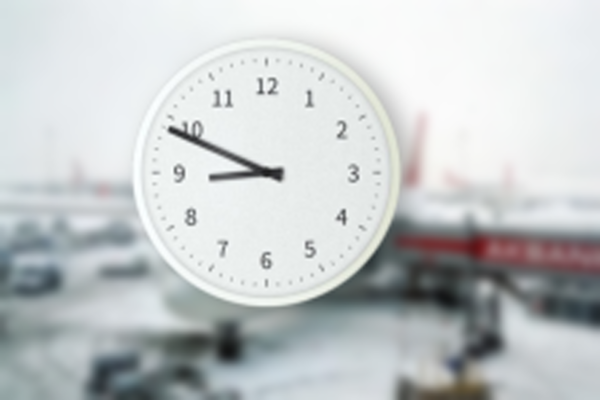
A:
8 h 49 min
